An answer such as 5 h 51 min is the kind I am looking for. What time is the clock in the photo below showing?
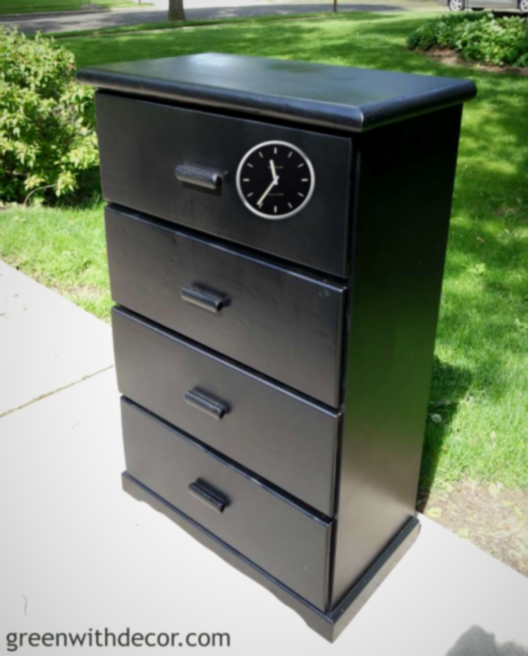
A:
11 h 36 min
